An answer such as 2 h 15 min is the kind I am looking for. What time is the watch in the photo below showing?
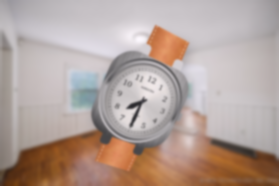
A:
7 h 30 min
